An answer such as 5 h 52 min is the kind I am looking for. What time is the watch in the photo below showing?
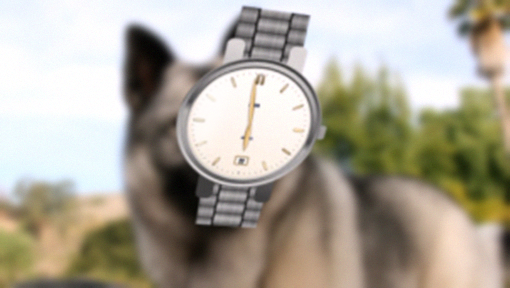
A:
5 h 59 min
